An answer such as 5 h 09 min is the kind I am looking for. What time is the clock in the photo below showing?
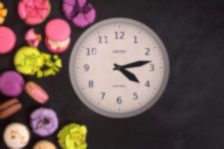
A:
4 h 13 min
